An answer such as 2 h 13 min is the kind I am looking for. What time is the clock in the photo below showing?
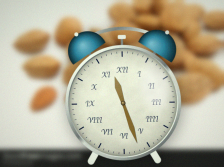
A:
11 h 27 min
